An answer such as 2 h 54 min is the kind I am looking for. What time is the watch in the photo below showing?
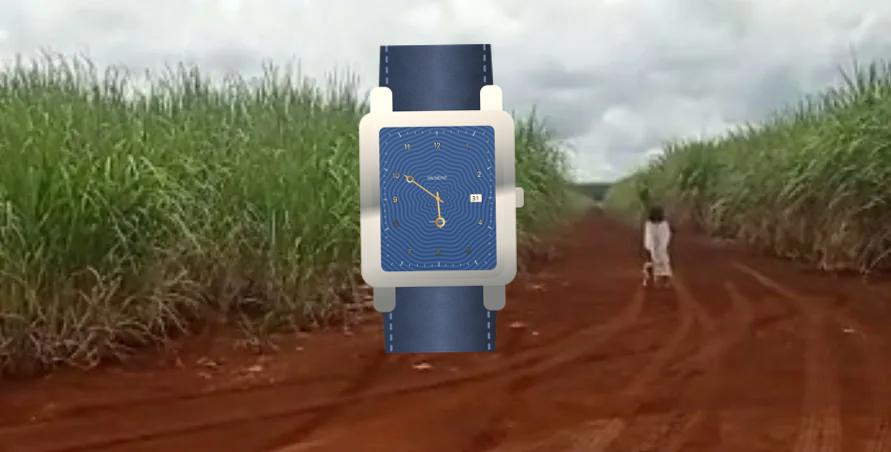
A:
5 h 51 min
